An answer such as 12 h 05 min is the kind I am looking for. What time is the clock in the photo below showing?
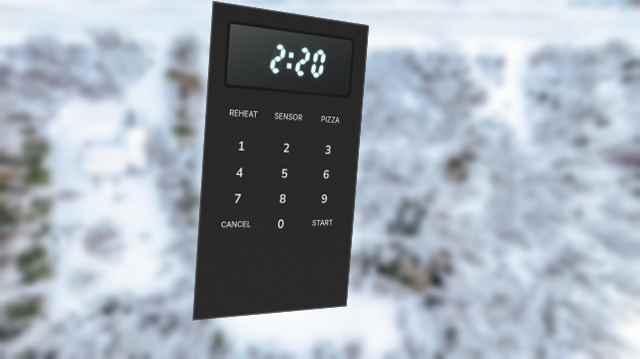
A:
2 h 20 min
